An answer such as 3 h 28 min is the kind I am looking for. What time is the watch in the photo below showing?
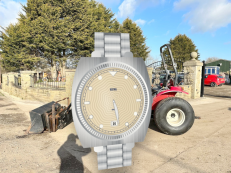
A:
5 h 28 min
